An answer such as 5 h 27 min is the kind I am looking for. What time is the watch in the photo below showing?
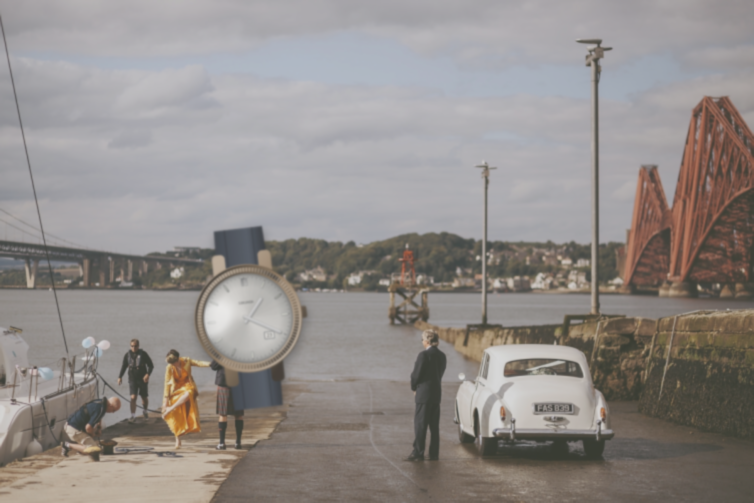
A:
1 h 20 min
